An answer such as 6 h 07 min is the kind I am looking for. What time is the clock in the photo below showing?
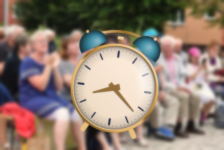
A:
8 h 22 min
